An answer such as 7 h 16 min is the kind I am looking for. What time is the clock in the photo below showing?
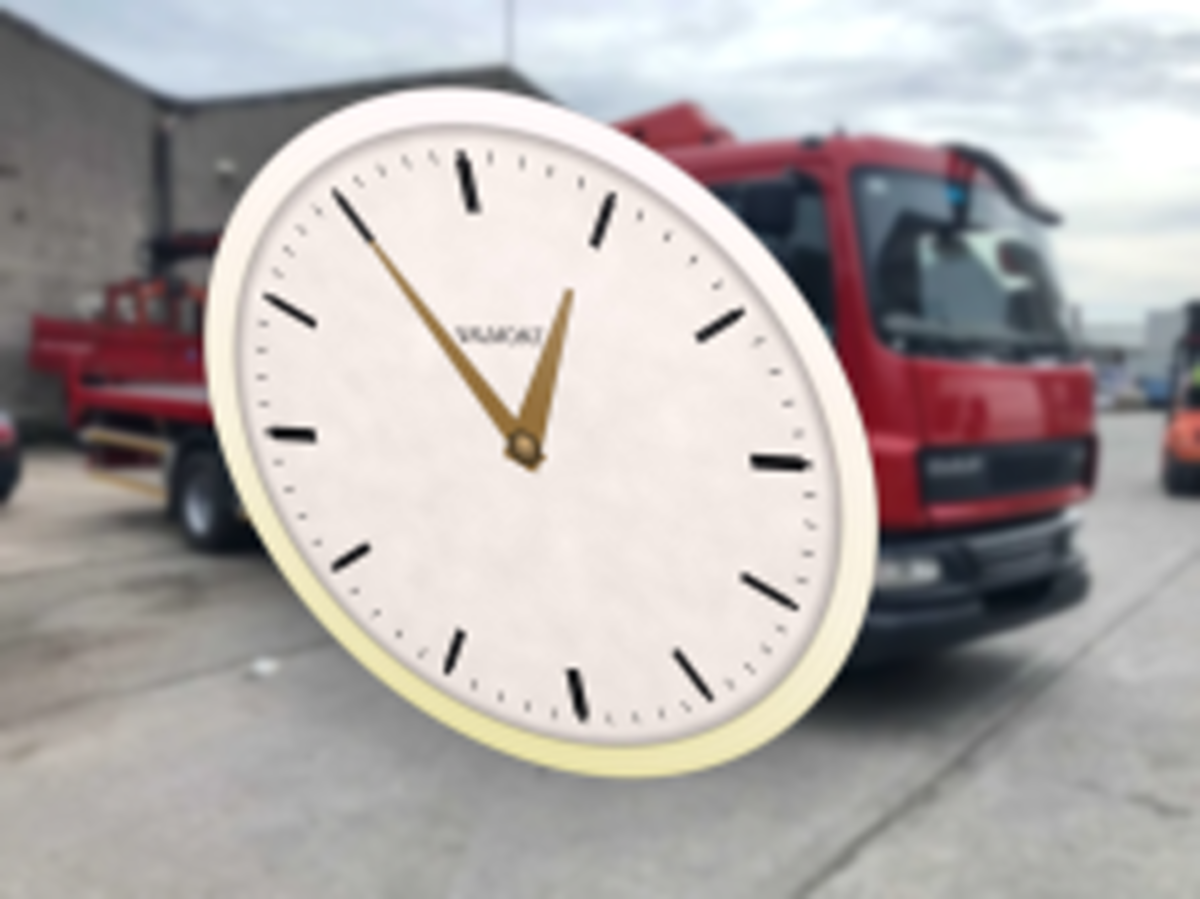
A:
12 h 55 min
